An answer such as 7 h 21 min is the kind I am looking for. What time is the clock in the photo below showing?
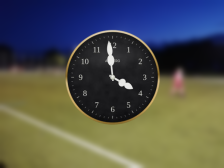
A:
3 h 59 min
